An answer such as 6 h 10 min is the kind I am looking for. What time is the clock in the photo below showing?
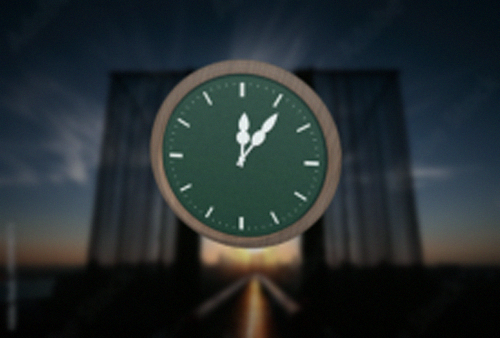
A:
12 h 06 min
